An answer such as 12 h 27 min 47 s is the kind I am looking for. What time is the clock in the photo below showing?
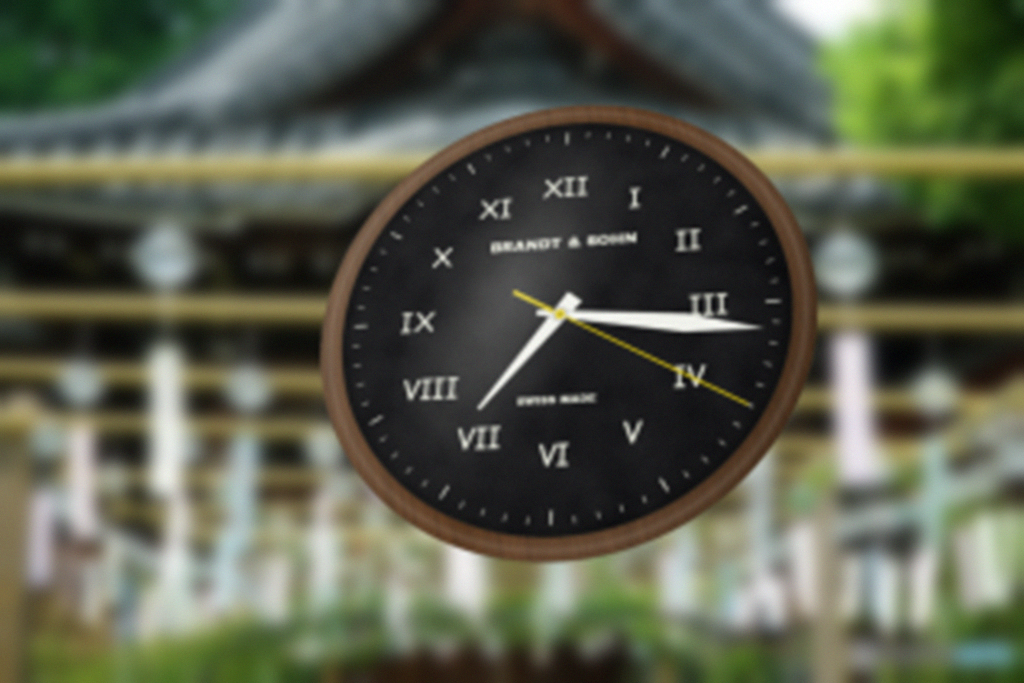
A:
7 h 16 min 20 s
